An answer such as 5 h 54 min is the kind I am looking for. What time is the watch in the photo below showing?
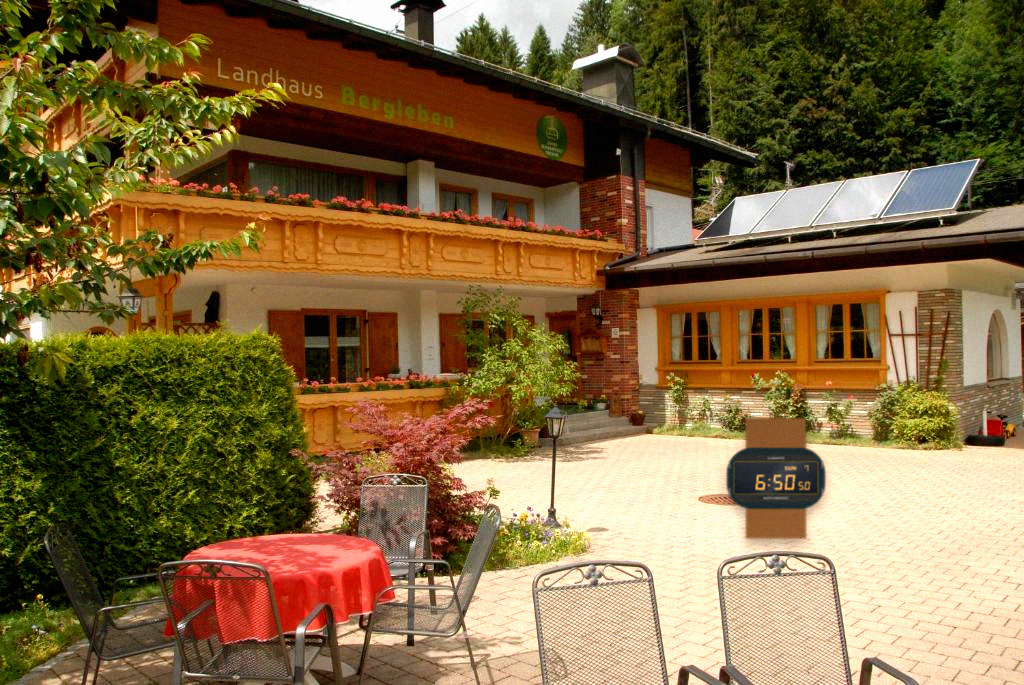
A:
6 h 50 min
